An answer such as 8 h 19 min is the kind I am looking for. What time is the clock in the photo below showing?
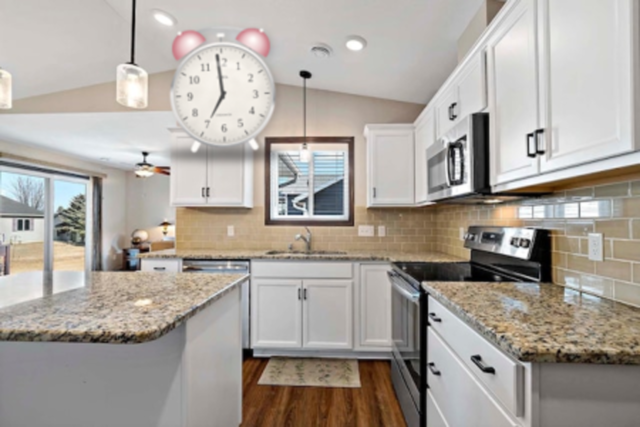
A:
6 h 59 min
